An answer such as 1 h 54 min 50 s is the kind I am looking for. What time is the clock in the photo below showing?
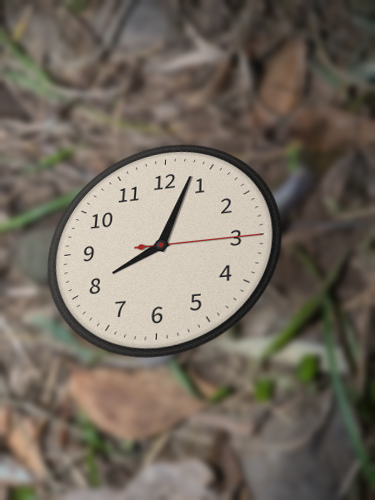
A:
8 h 03 min 15 s
